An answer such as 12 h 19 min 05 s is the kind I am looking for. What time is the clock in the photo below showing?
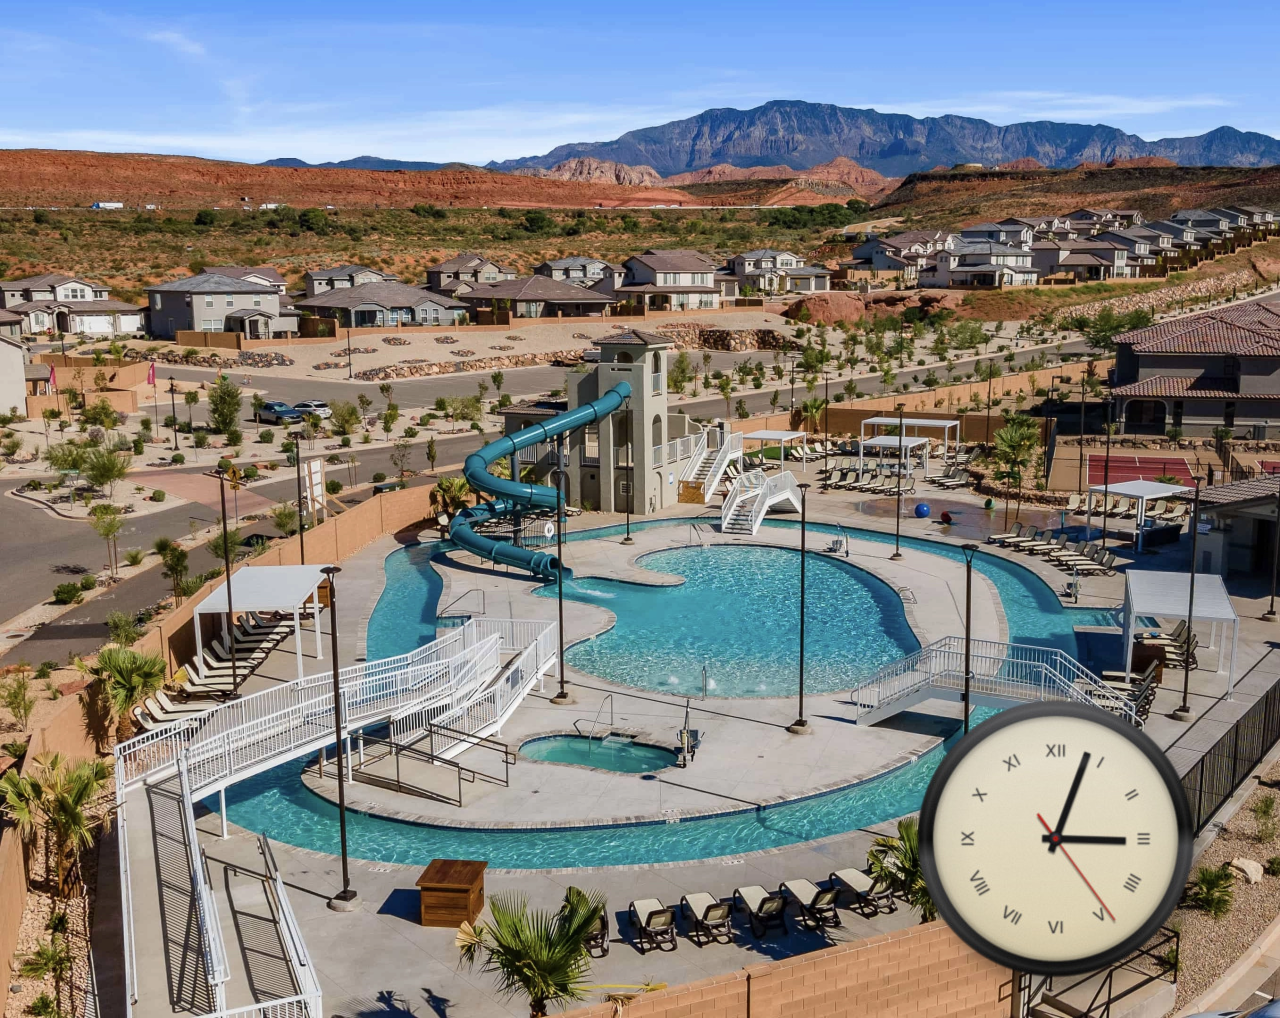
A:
3 h 03 min 24 s
